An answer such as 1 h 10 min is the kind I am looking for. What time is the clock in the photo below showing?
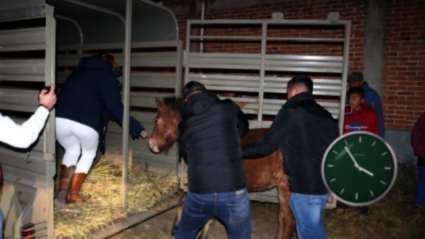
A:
3 h 54 min
